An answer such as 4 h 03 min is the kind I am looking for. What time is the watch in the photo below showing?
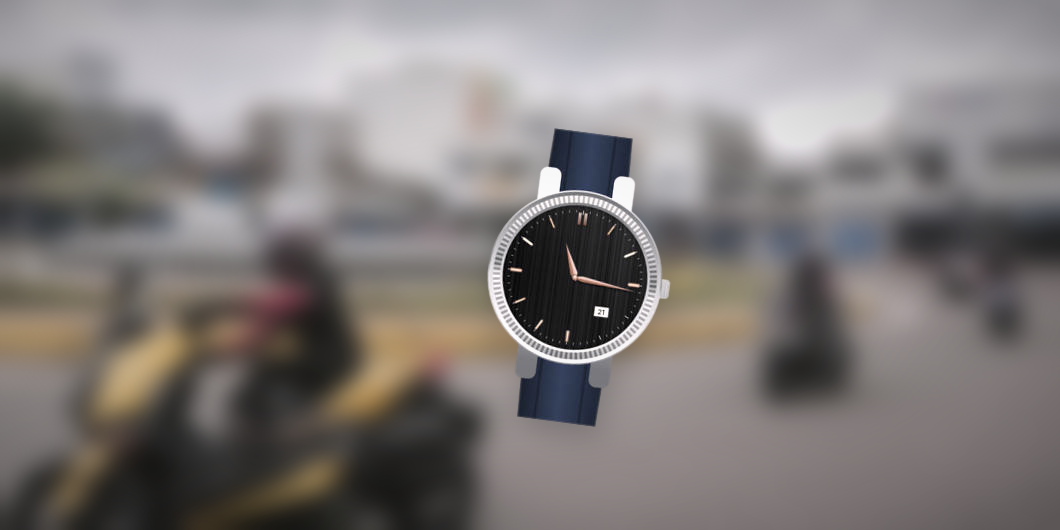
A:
11 h 16 min
